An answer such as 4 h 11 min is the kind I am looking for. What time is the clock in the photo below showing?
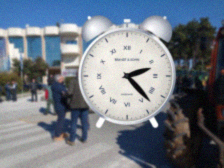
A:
2 h 23 min
